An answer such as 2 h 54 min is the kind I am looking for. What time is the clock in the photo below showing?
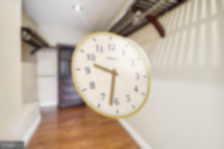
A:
9 h 32 min
